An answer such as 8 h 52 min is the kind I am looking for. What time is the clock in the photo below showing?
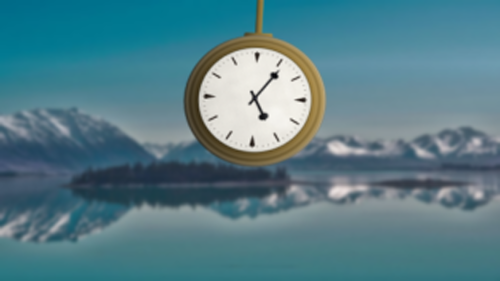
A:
5 h 06 min
